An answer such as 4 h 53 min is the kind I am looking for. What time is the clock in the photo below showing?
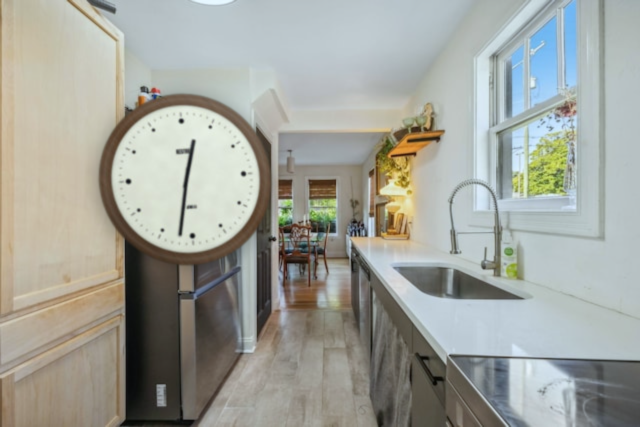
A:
12 h 32 min
